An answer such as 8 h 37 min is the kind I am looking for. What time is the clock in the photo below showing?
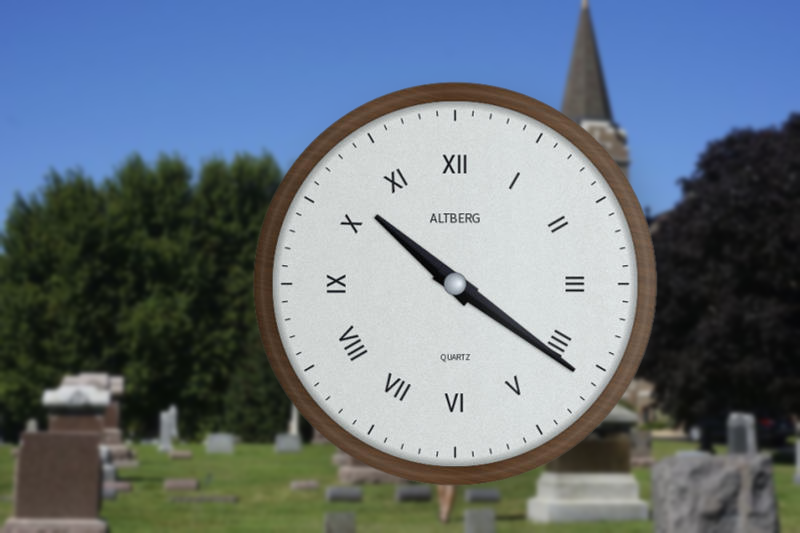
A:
10 h 21 min
